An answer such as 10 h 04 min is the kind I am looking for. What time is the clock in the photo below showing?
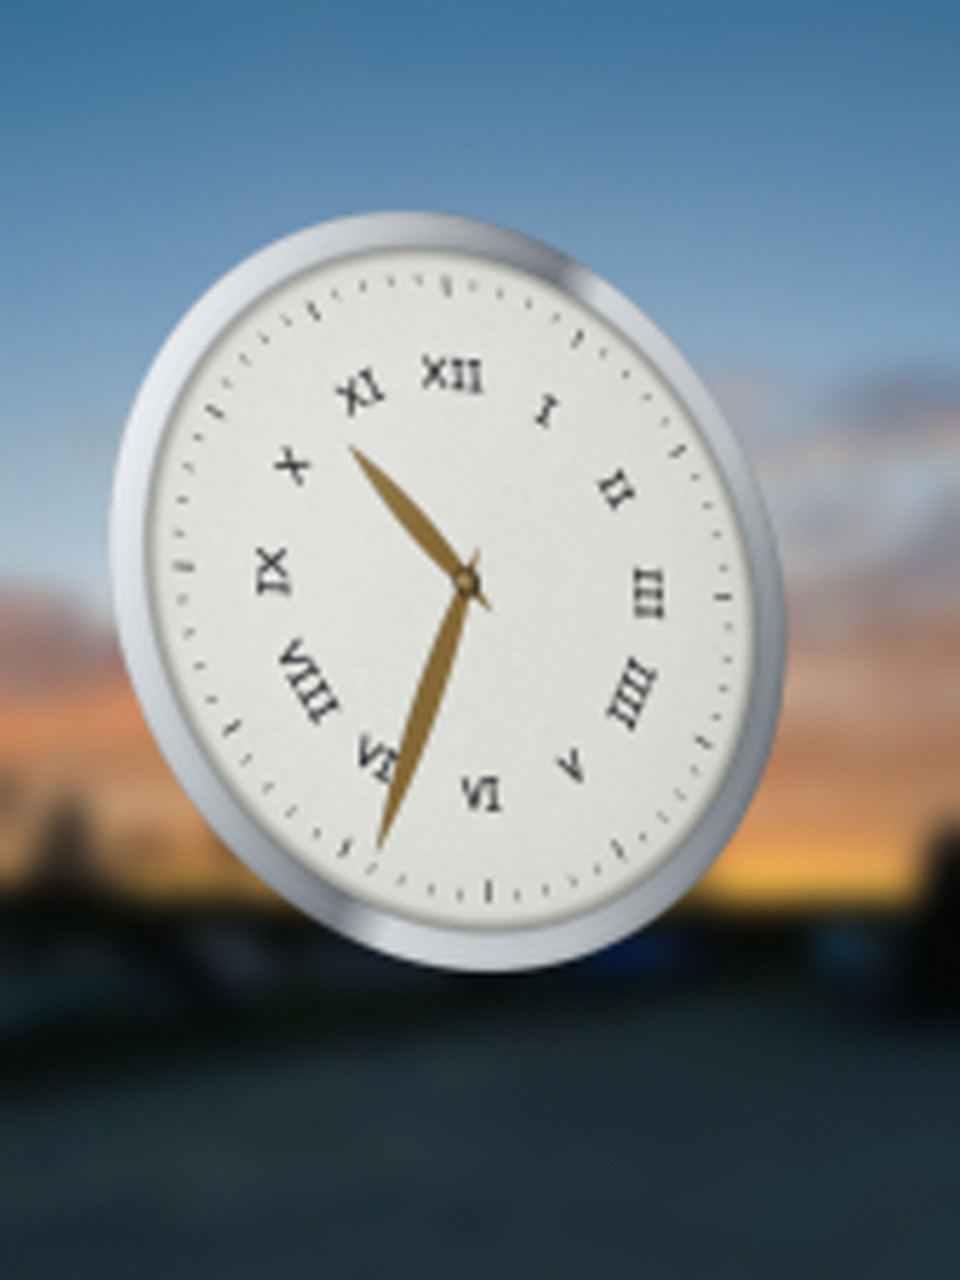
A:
10 h 34 min
